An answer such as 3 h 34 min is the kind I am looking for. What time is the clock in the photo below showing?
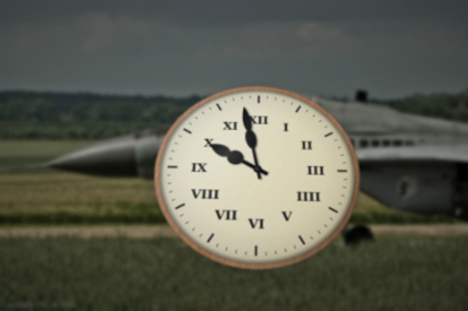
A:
9 h 58 min
